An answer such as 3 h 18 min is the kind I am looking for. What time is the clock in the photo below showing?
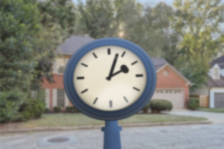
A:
2 h 03 min
